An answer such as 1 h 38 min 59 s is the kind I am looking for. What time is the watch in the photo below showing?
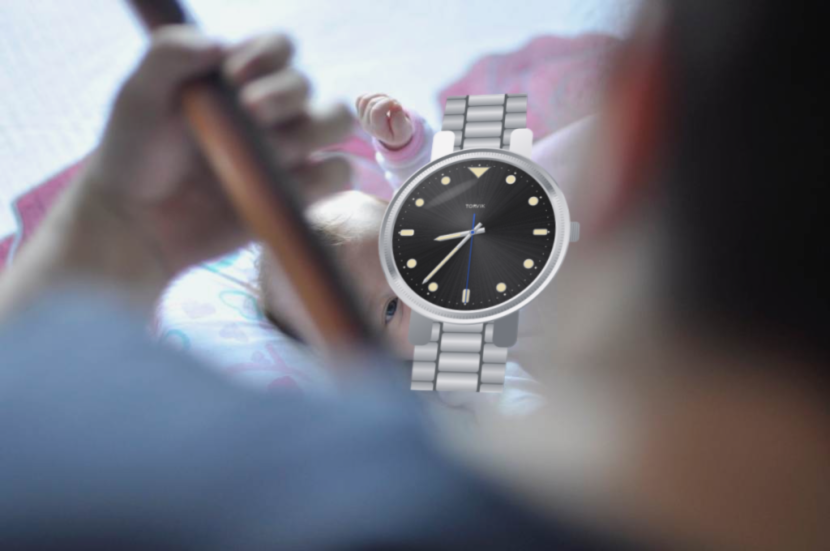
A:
8 h 36 min 30 s
